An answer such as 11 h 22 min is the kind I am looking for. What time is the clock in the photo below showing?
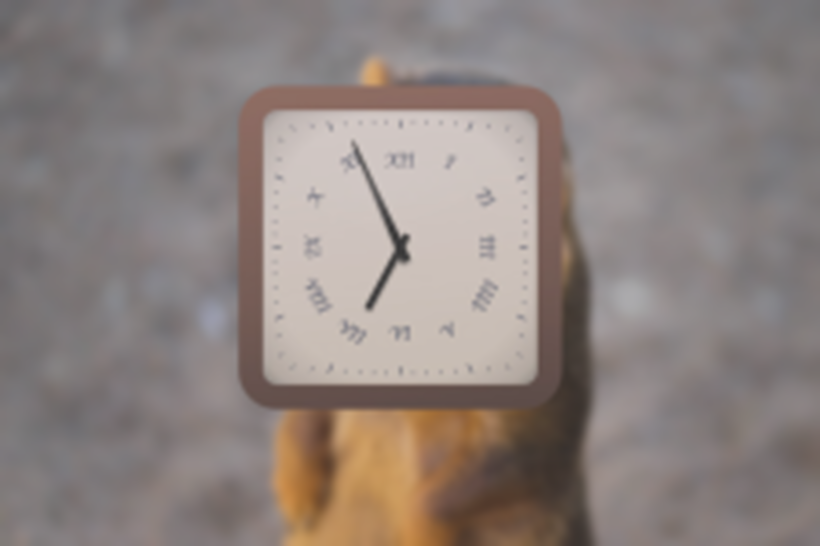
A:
6 h 56 min
